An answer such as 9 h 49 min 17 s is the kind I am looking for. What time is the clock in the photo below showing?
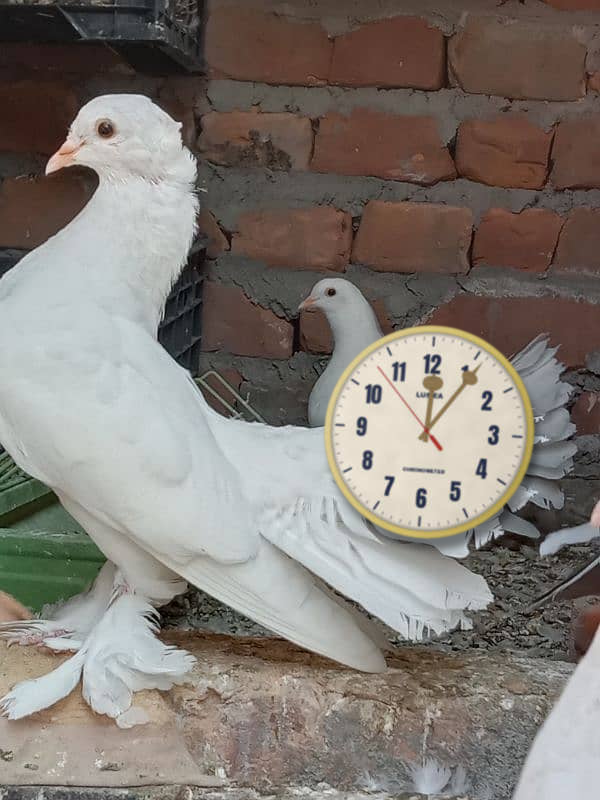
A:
12 h 05 min 53 s
